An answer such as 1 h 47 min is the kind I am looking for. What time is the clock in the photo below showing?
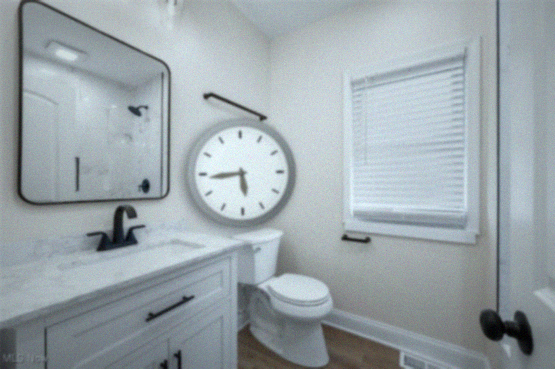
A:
5 h 44 min
